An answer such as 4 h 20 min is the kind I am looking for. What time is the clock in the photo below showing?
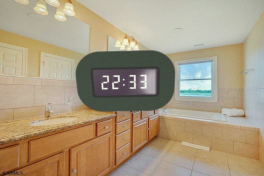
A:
22 h 33 min
